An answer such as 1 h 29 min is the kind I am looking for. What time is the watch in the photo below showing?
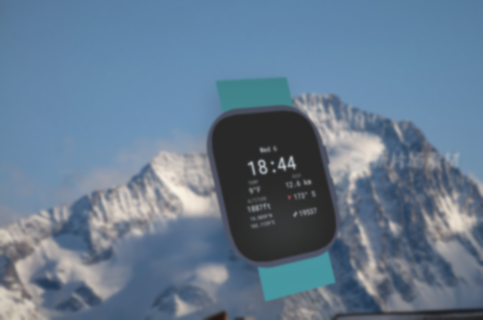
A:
18 h 44 min
